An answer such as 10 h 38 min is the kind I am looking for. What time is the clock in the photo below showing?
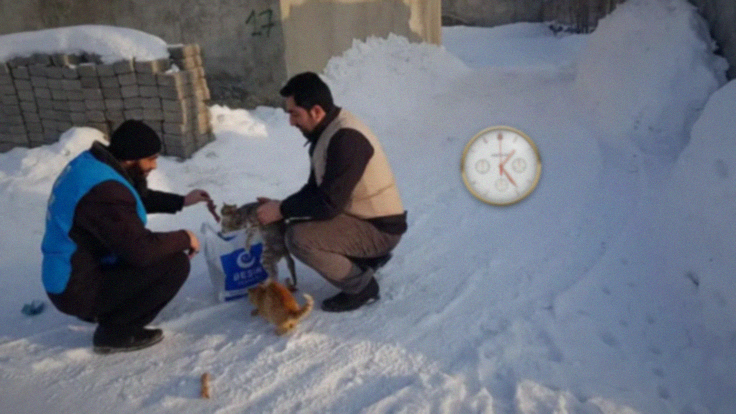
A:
1 h 24 min
